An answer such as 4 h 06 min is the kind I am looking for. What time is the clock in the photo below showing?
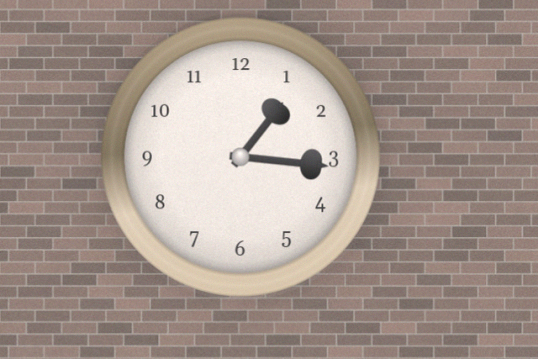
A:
1 h 16 min
